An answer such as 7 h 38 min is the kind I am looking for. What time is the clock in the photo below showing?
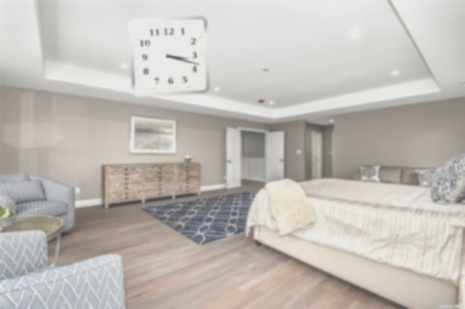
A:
3 h 18 min
